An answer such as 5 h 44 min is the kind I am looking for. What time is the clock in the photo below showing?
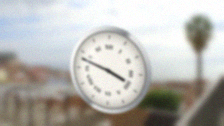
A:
3 h 48 min
